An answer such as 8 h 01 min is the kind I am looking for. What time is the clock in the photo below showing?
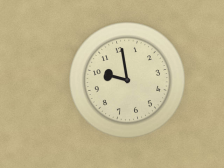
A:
10 h 01 min
